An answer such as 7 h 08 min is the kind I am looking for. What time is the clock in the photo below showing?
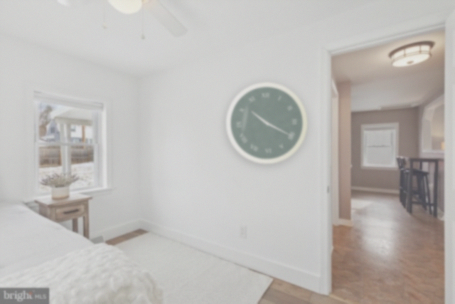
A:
10 h 20 min
